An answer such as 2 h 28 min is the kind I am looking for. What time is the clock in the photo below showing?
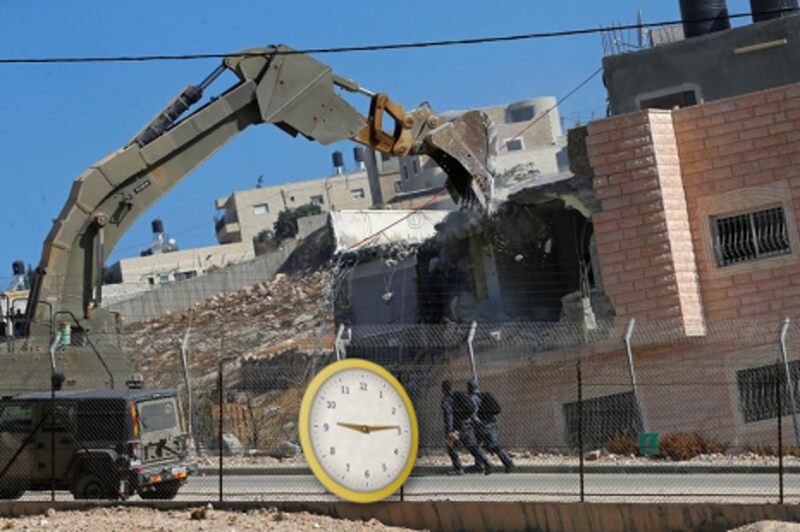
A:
9 h 14 min
